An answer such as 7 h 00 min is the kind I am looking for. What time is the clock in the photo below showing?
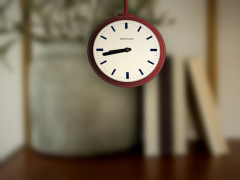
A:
8 h 43 min
